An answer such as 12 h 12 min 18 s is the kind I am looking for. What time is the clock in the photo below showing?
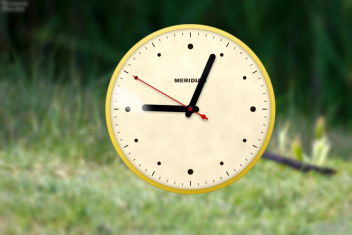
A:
9 h 03 min 50 s
